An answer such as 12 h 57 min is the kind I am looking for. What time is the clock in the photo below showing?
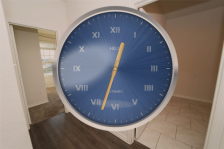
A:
12 h 33 min
